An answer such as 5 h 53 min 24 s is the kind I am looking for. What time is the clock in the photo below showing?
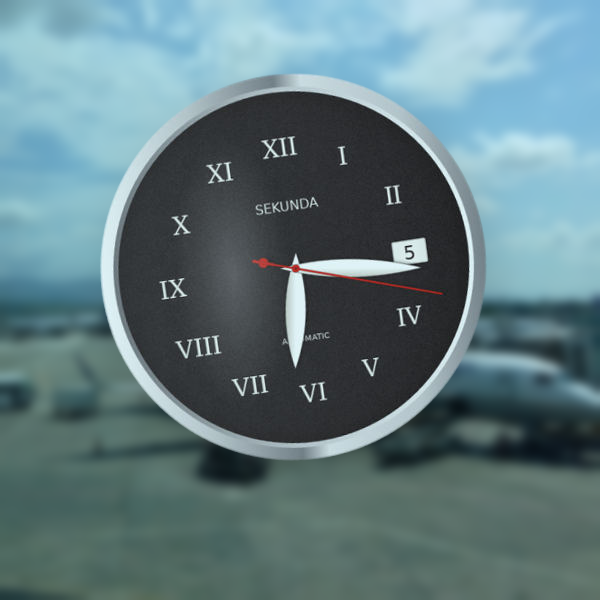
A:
6 h 16 min 18 s
